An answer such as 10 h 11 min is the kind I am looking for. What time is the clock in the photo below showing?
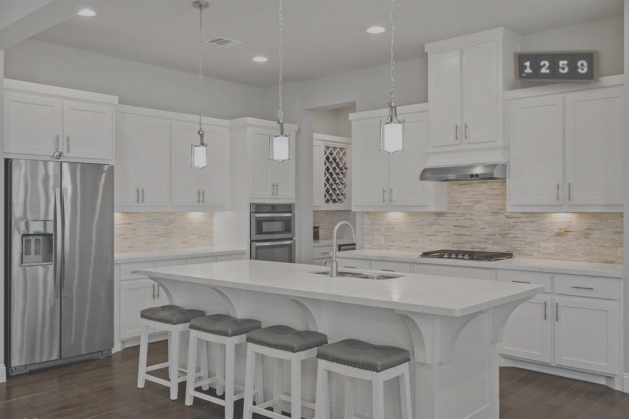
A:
12 h 59 min
